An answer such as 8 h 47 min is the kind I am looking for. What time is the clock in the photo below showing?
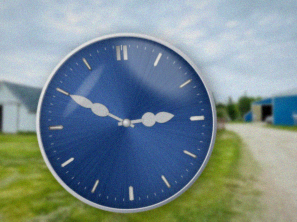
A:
2 h 50 min
